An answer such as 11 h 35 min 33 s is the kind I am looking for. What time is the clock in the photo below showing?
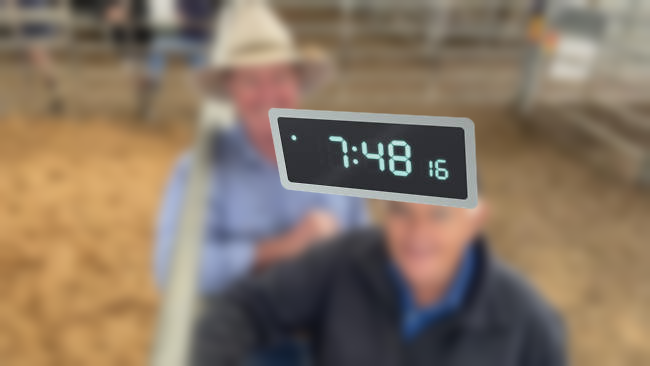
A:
7 h 48 min 16 s
